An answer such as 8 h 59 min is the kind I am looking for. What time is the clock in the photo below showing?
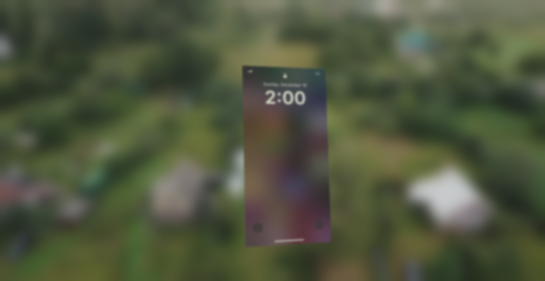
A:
2 h 00 min
